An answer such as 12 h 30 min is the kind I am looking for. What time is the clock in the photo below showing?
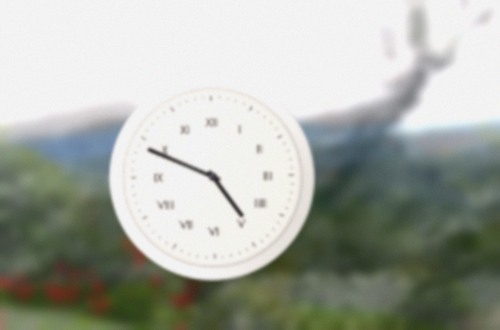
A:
4 h 49 min
